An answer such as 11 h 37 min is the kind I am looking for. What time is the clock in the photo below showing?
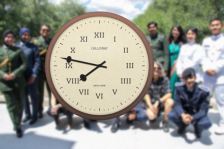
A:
7 h 47 min
